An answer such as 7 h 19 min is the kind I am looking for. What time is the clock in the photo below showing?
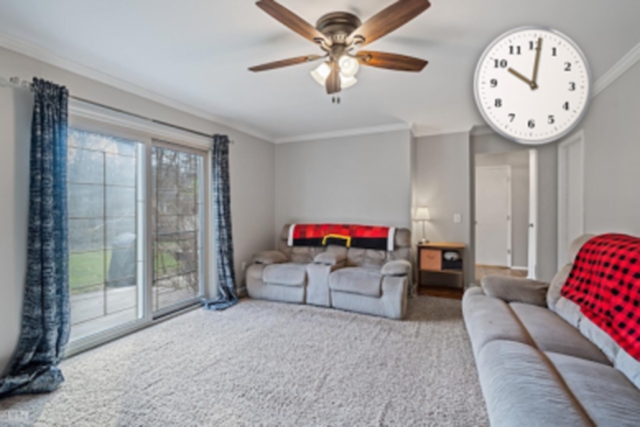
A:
10 h 01 min
